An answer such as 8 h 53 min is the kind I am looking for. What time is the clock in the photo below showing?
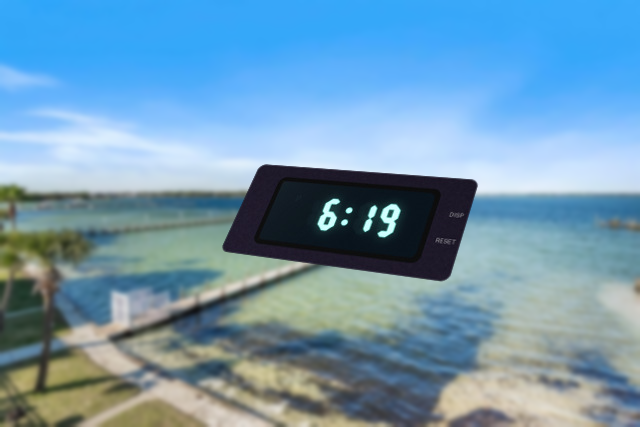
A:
6 h 19 min
